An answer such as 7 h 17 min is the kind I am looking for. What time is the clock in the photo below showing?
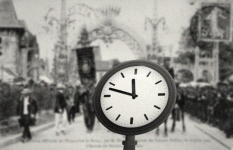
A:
11 h 48 min
